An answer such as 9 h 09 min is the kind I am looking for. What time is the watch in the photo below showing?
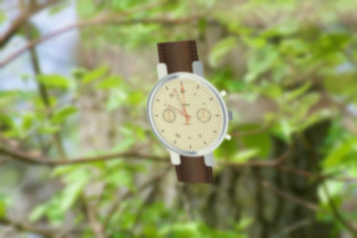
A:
9 h 57 min
